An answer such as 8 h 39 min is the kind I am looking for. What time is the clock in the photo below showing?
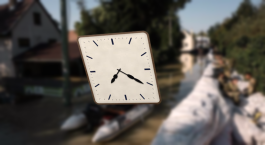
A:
7 h 21 min
